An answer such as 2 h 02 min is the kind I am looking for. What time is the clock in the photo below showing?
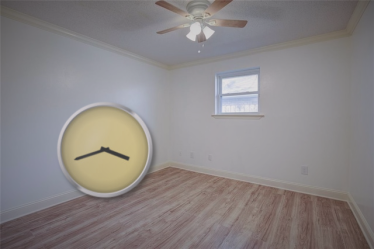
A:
3 h 42 min
